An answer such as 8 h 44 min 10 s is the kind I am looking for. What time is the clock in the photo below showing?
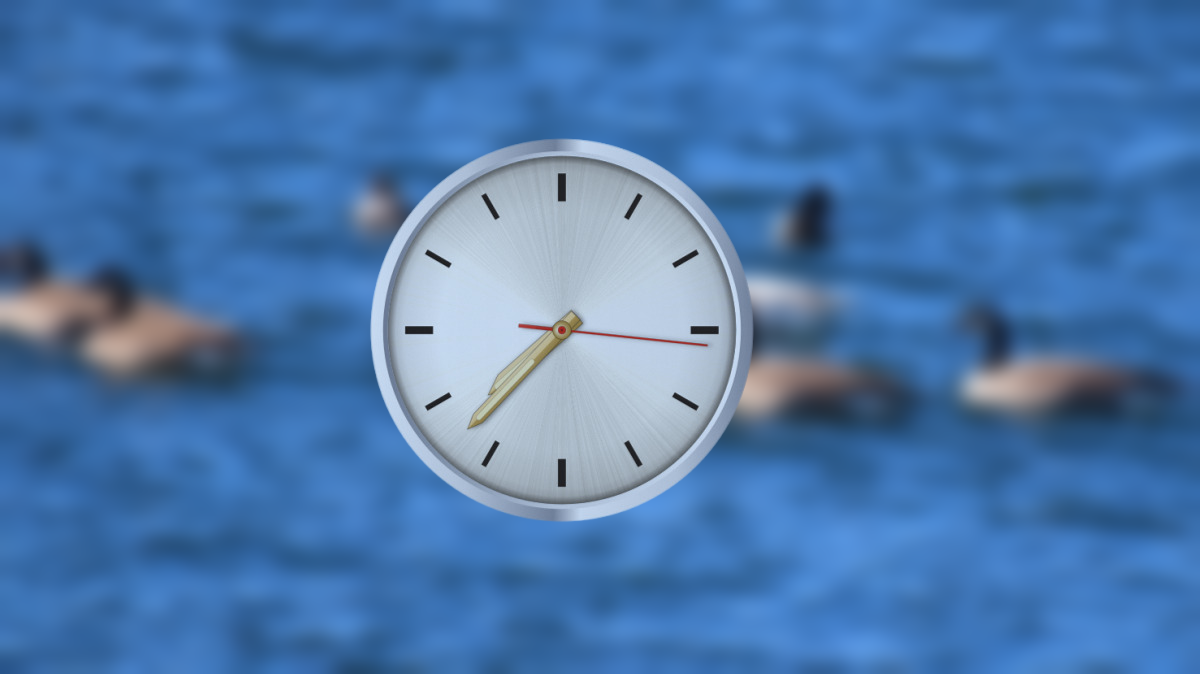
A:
7 h 37 min 16 s
